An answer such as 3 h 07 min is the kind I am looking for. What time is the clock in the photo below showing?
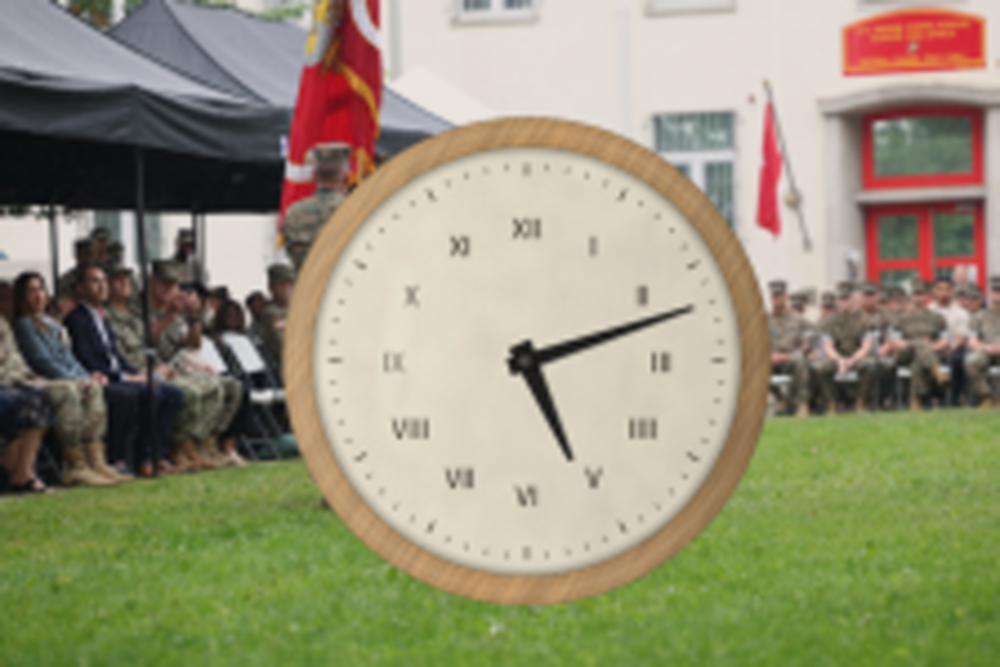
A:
5 h 12 min
